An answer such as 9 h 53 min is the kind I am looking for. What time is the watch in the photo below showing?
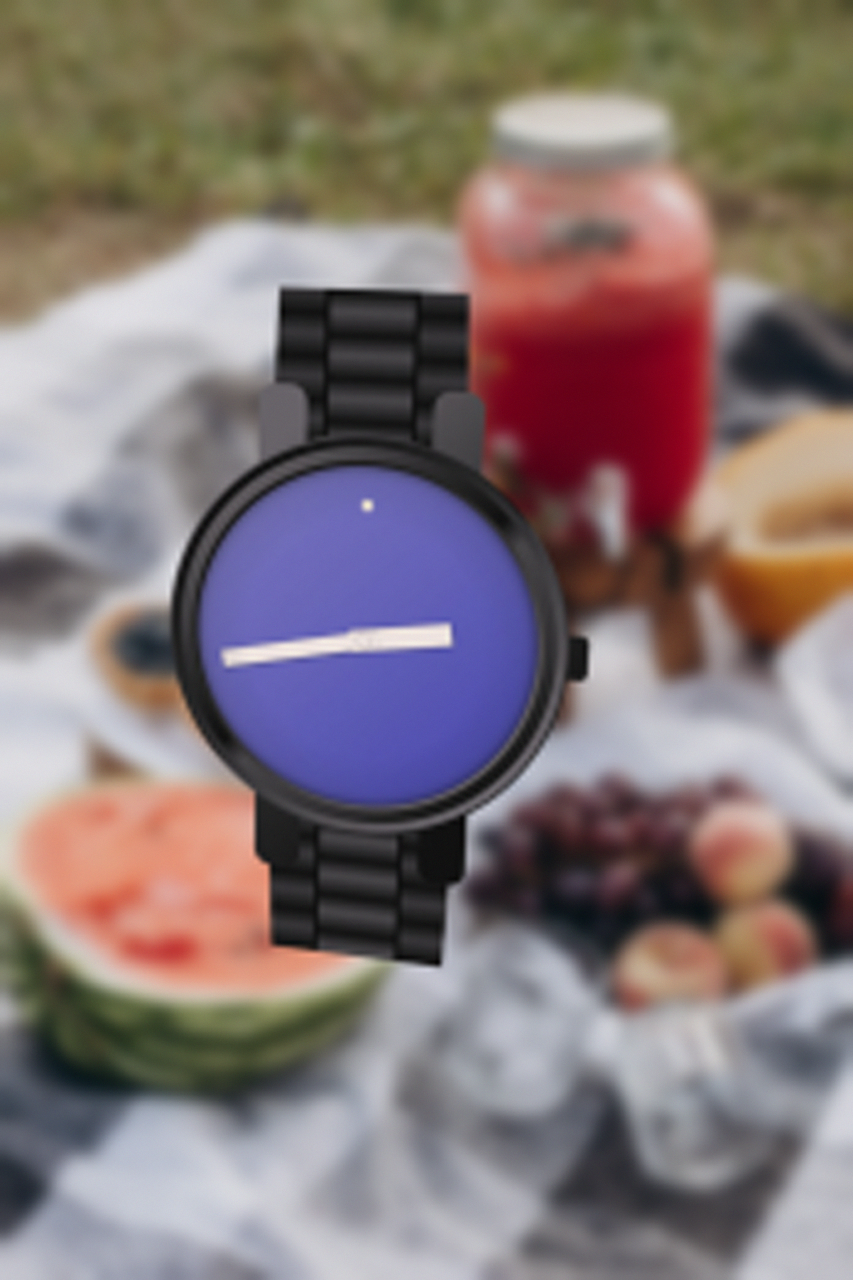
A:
2 h 43 min
